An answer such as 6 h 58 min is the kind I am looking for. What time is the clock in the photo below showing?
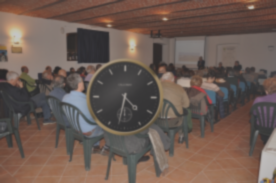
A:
4 h 32 min
